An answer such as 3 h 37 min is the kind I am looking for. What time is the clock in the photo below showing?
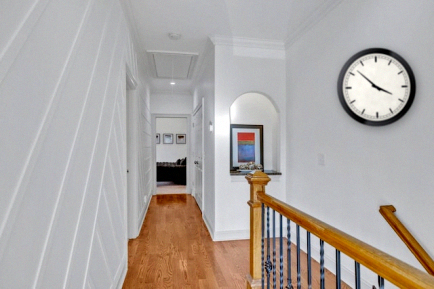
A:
3 h 52 min
